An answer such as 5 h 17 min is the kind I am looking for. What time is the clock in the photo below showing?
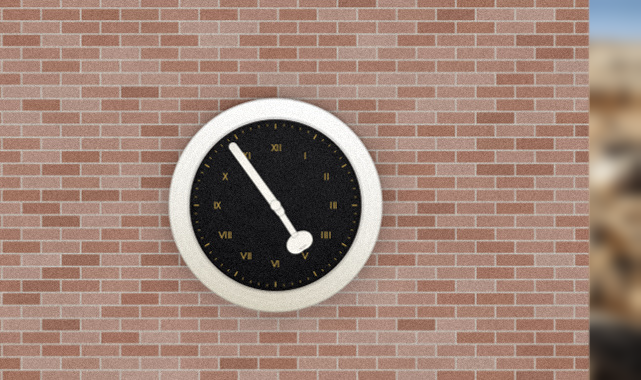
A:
4 h 54 min
